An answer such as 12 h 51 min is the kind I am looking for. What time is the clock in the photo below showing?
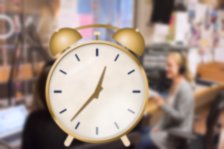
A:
12 h 37 min
